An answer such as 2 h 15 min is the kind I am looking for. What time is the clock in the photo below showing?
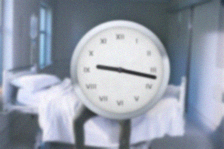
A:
9 h 17 min
